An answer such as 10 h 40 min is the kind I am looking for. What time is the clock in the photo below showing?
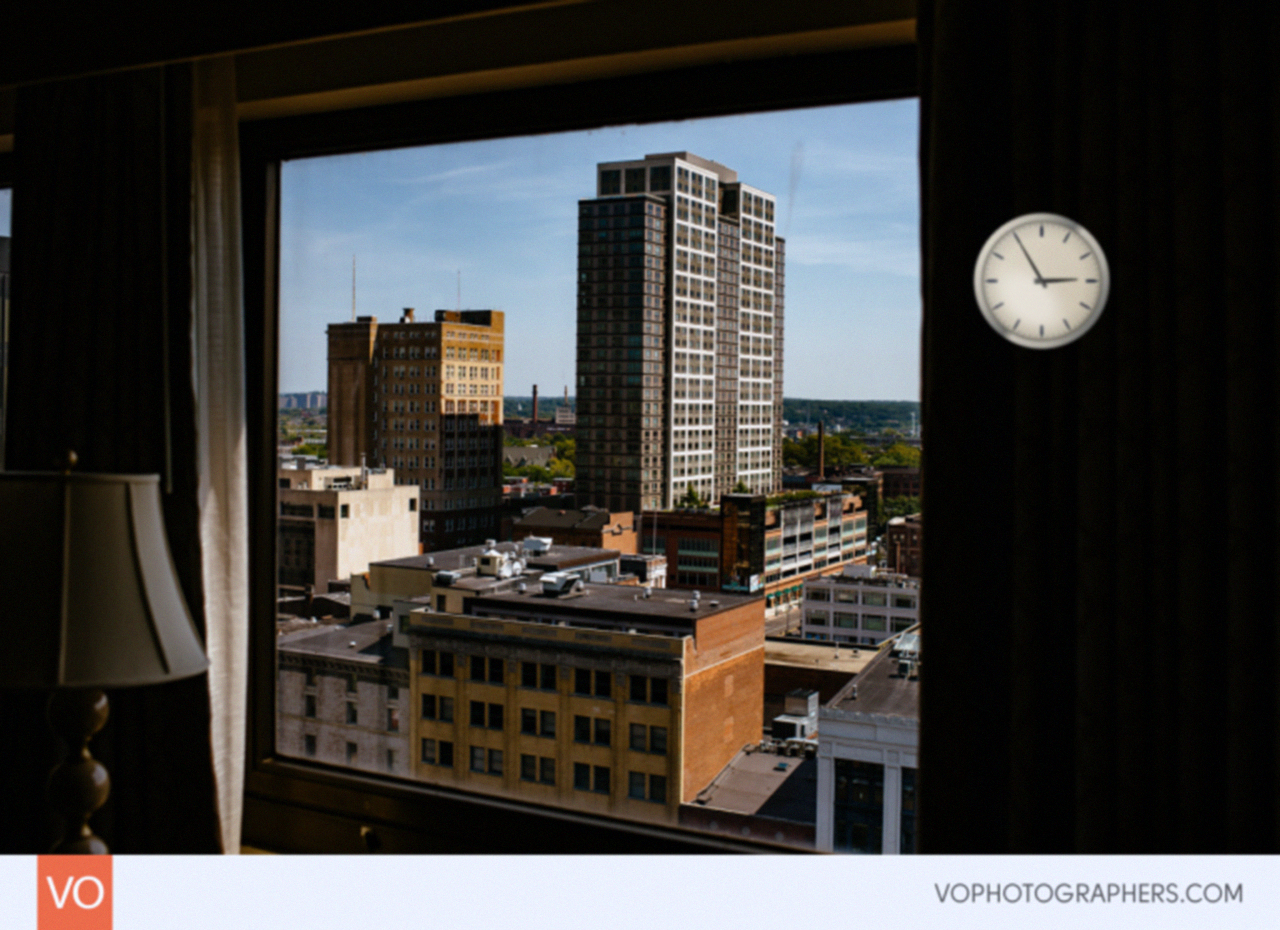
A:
2 h 55 min
